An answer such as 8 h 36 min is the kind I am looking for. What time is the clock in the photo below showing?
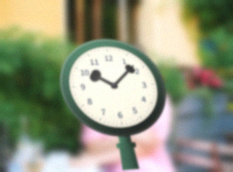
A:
10 h 08 min
